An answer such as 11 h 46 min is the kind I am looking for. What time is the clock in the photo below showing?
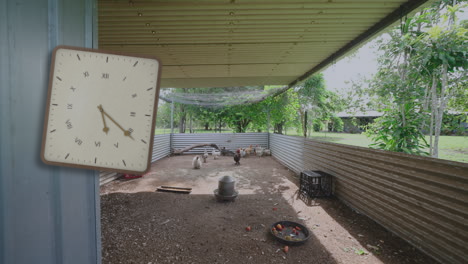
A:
5 h 21 min
